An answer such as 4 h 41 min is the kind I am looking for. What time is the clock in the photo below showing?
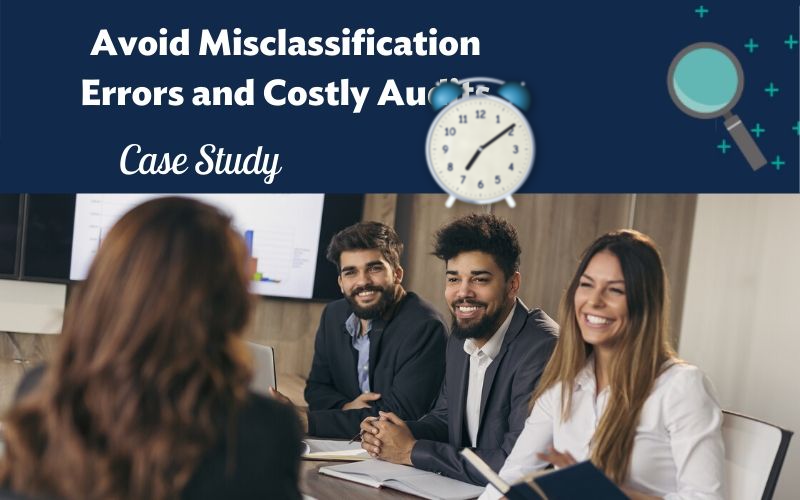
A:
7 h 09 min
